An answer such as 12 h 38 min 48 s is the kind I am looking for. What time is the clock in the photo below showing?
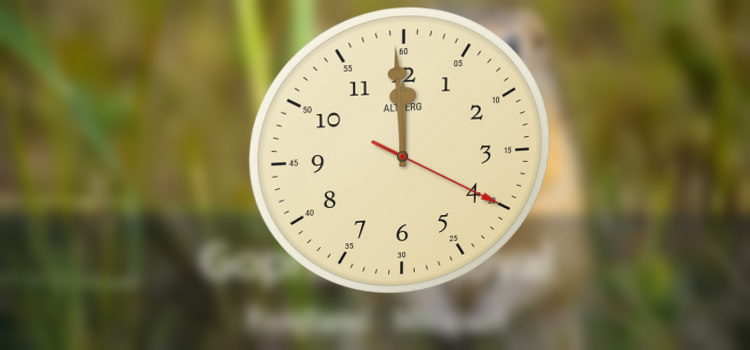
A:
11 h 59 min 20 s
